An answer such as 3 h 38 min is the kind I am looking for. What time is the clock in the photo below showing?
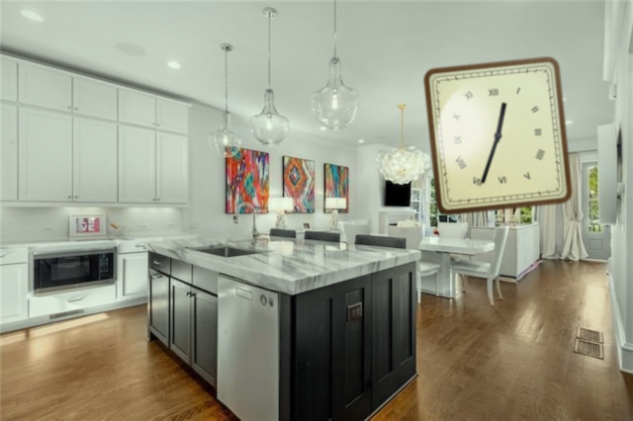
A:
12 h 34 min
